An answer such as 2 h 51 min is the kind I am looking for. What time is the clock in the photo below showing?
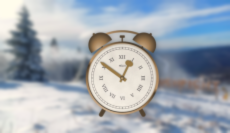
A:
12 h 51 min
